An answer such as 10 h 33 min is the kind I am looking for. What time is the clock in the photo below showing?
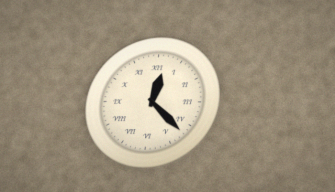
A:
12 h 22 min
